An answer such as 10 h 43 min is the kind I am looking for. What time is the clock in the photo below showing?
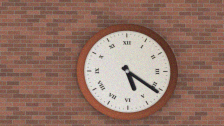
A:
5 h 21 min
